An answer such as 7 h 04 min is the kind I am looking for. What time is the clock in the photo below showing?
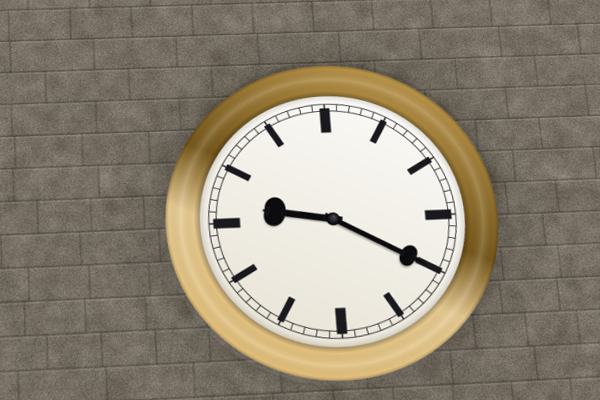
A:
9 h 20 min
